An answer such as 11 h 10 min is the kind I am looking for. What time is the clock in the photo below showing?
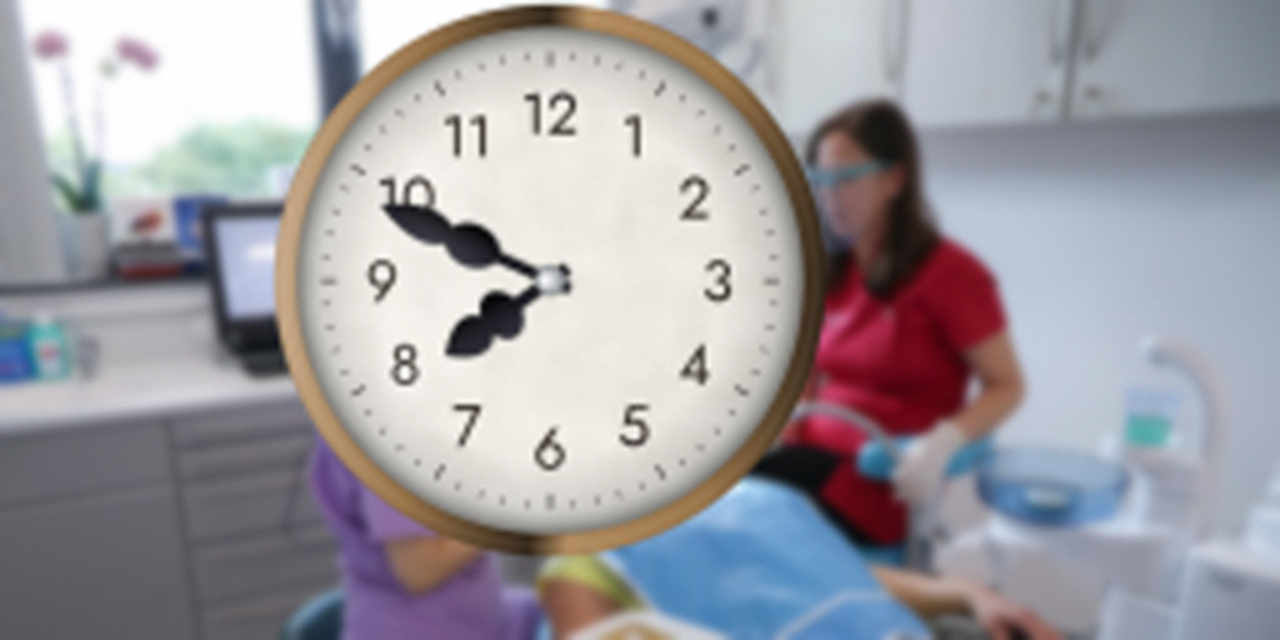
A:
7 h 49 min
